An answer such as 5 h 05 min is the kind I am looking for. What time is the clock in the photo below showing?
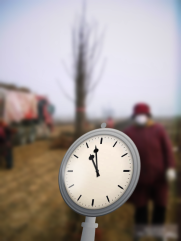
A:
10 h 58 min
